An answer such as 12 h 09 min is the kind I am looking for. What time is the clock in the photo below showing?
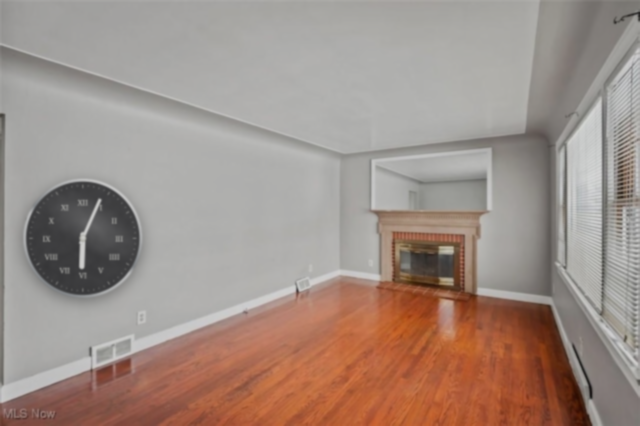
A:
6 h 04 min
